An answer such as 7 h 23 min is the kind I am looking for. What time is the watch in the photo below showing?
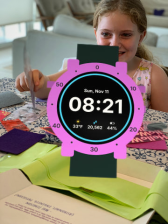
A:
8 h 21 min
